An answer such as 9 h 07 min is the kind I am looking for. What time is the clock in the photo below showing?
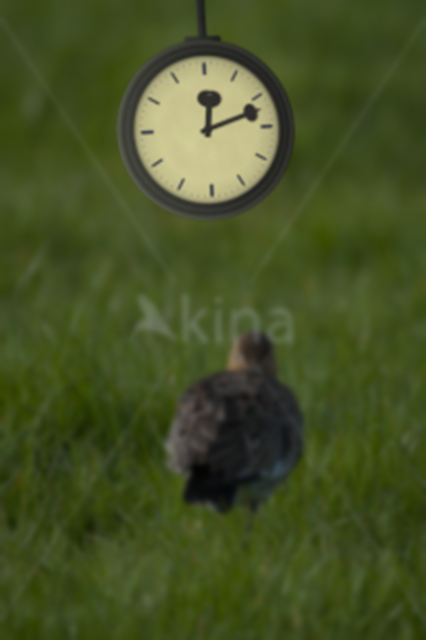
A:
12 h 12 min
